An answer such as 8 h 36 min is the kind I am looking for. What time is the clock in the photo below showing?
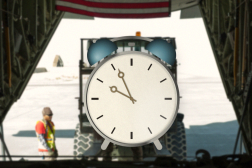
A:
9 h 56 min
